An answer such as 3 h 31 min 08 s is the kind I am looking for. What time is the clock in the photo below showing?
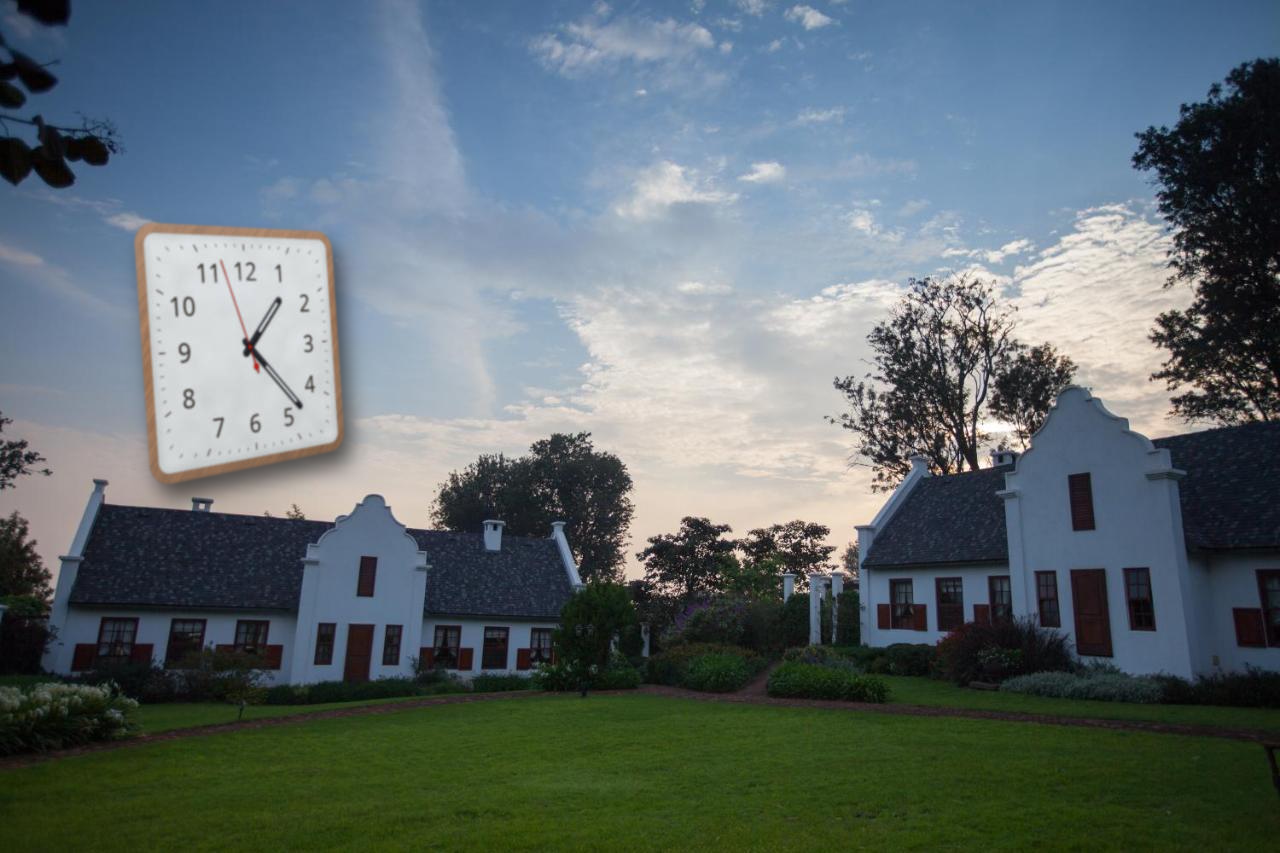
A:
1 h 22 min 57 s
